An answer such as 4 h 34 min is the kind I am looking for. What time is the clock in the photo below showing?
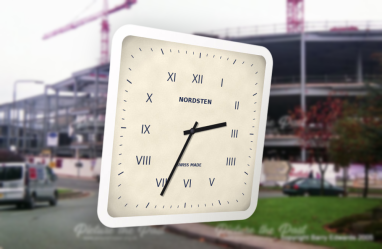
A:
2 h 34 min
